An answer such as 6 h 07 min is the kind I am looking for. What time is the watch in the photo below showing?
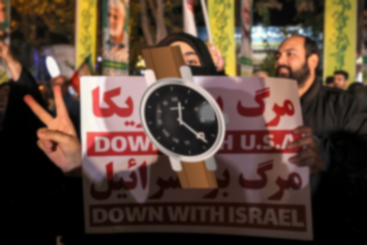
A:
12 h 23 min
